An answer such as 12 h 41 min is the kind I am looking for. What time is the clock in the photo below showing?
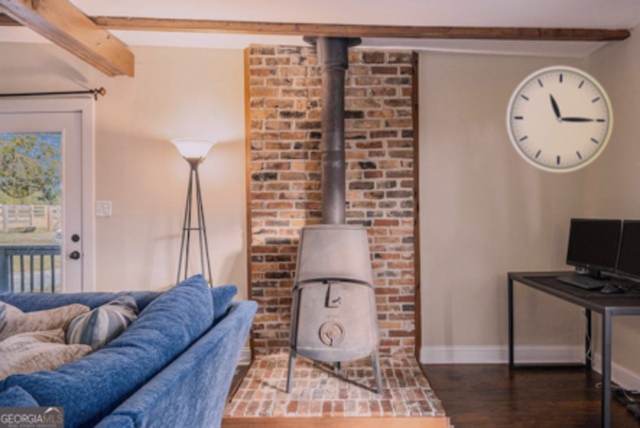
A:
11 h 15 min
